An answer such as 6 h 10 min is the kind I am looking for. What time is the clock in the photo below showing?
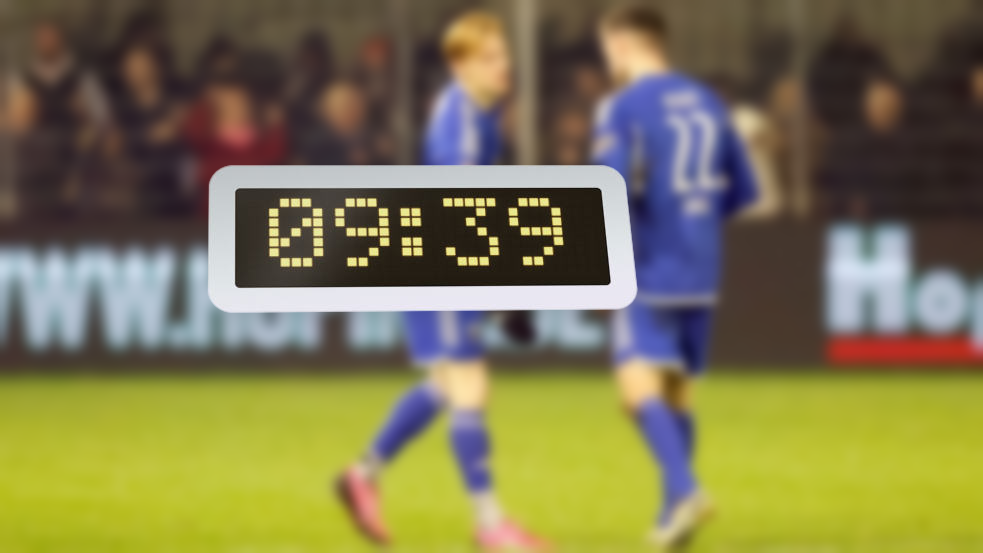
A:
9 h 39 min
